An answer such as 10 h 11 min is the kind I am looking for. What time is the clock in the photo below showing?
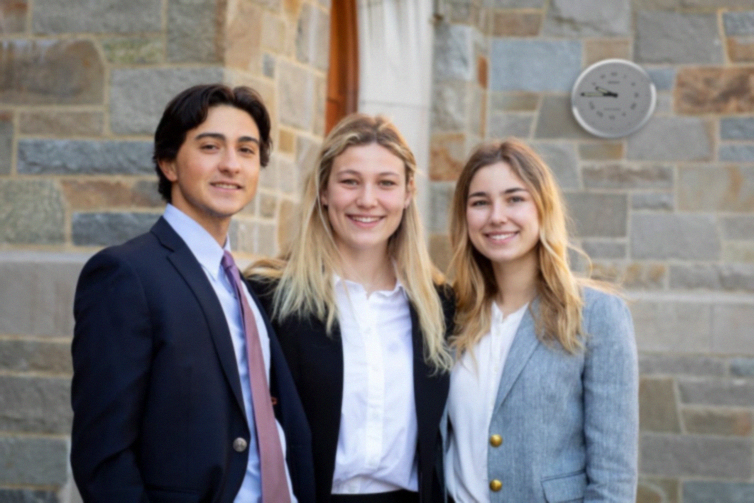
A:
9 h 45 min
